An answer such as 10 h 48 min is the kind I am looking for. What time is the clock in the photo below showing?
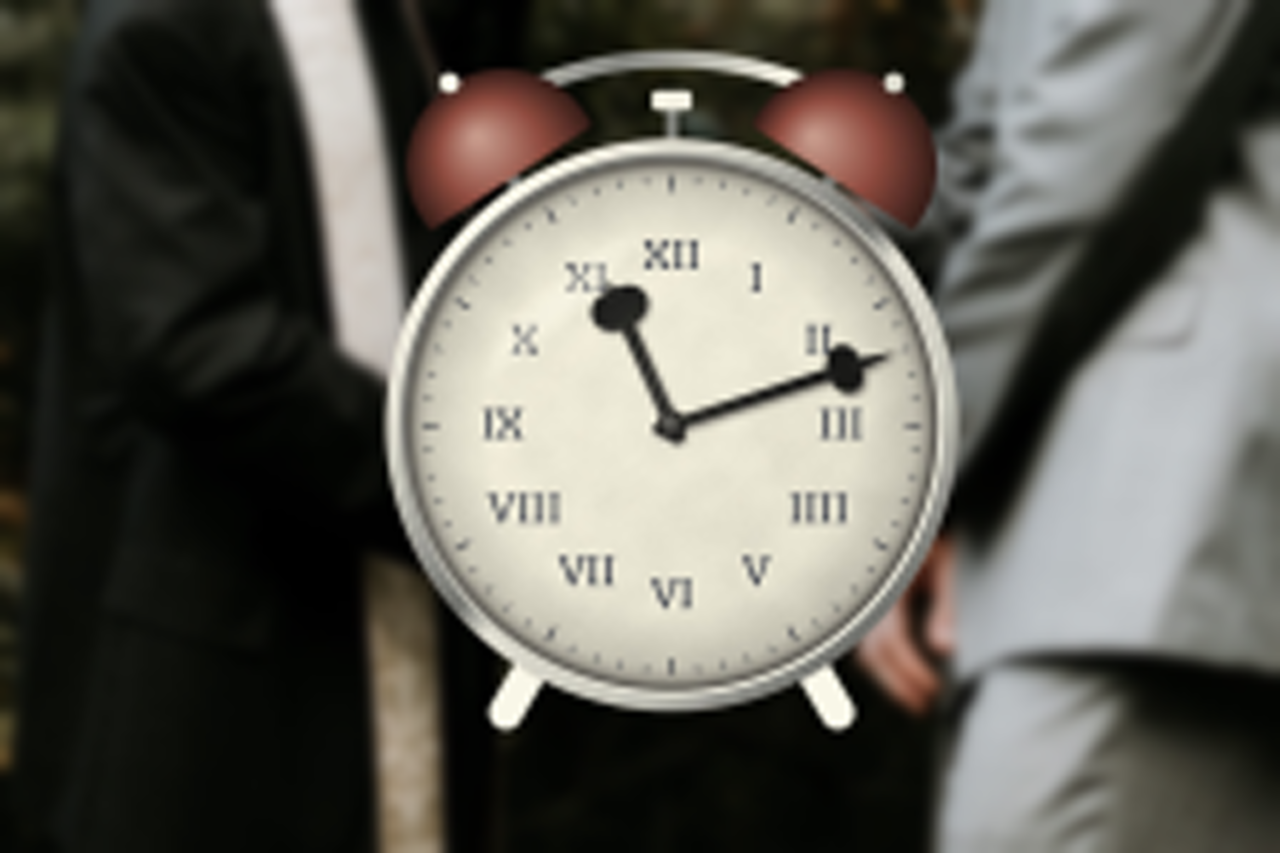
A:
11 h 12 min
